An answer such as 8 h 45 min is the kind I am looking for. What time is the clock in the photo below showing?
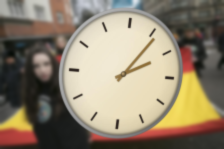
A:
2 h 06 min
